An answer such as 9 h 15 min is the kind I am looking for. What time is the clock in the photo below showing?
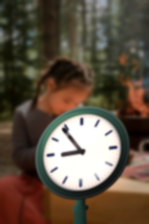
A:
8 h 54 min
